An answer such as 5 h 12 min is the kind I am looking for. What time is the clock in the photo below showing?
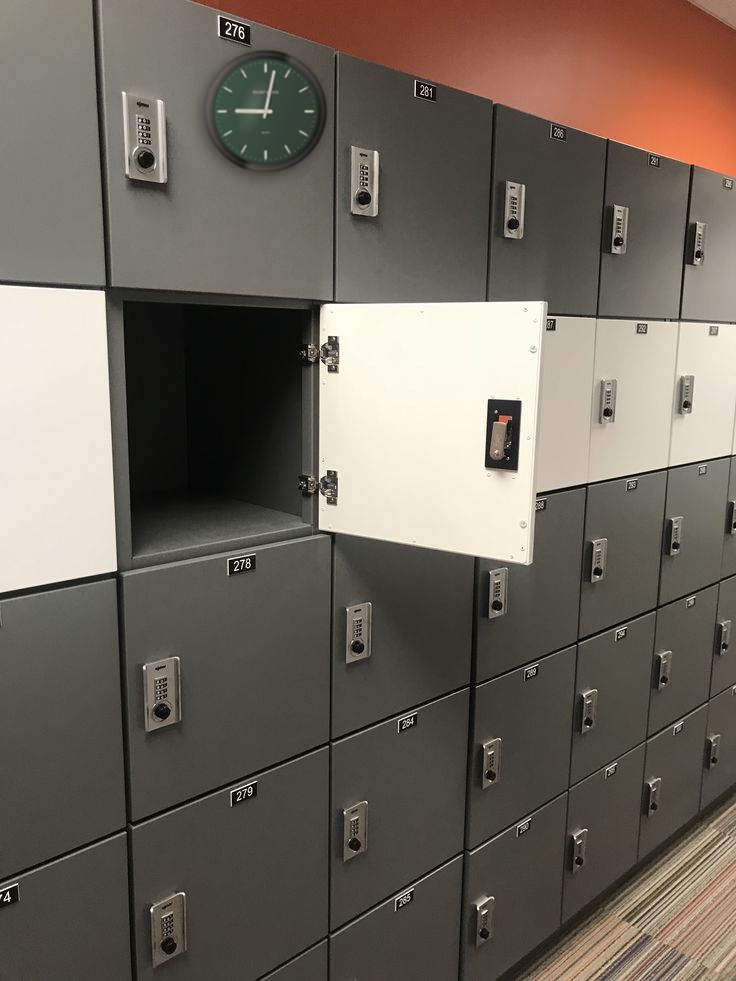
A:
9 h 02 min
